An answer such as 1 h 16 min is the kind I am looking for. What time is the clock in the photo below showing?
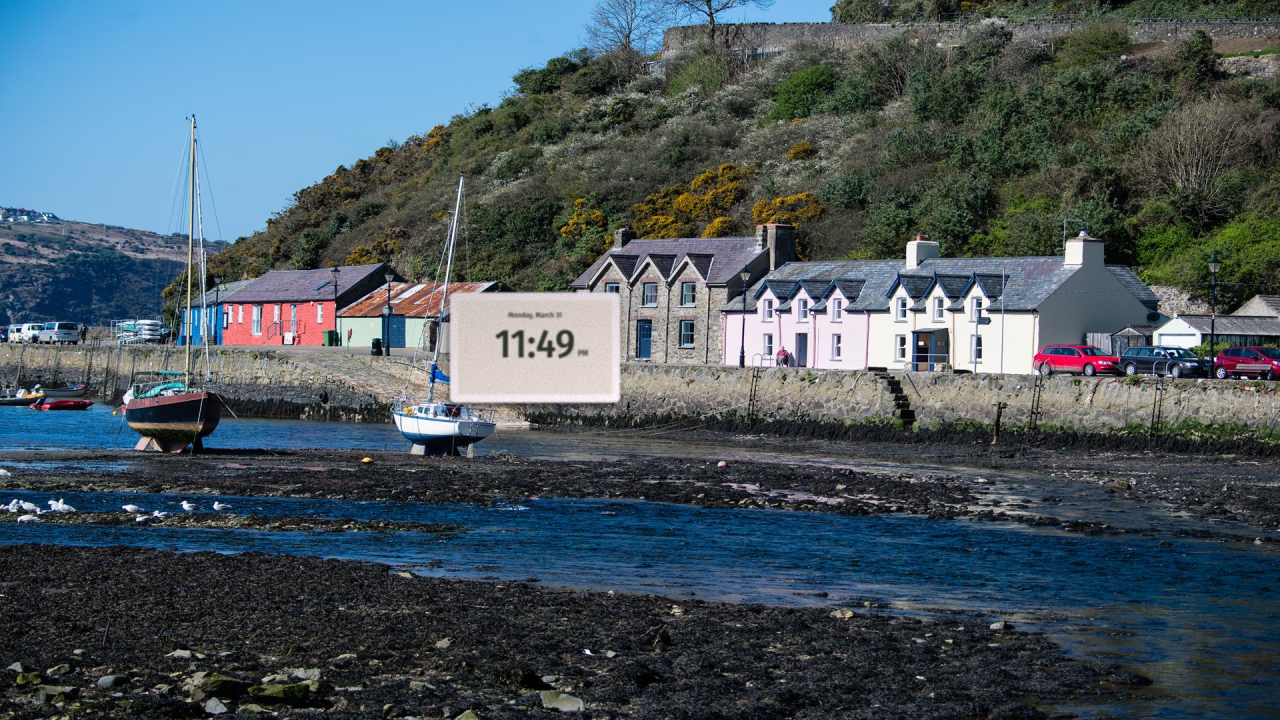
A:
11 h 49 min
